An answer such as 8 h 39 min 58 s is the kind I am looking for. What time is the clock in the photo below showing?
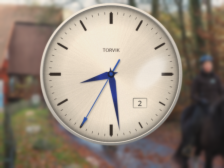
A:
8 h 28 min 35 s
